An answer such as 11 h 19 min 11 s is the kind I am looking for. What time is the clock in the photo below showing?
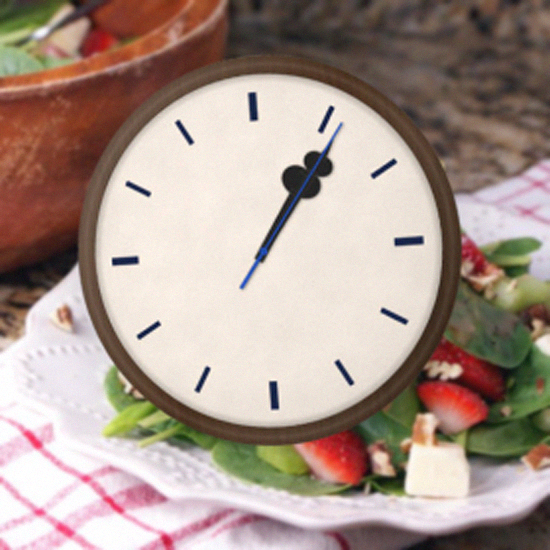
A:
1 h 06 min 06 s
